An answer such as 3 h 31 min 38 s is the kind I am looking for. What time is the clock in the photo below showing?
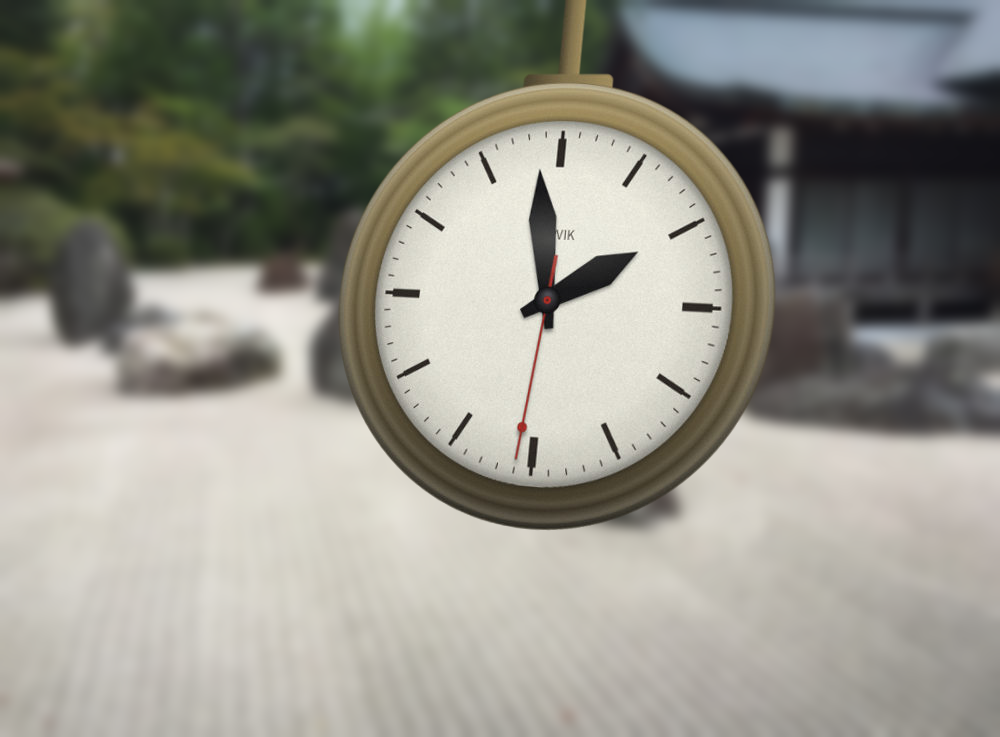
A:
1 h 58 min 31 s
